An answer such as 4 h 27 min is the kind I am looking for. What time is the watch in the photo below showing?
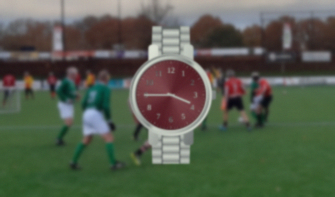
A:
3 h 45 min
